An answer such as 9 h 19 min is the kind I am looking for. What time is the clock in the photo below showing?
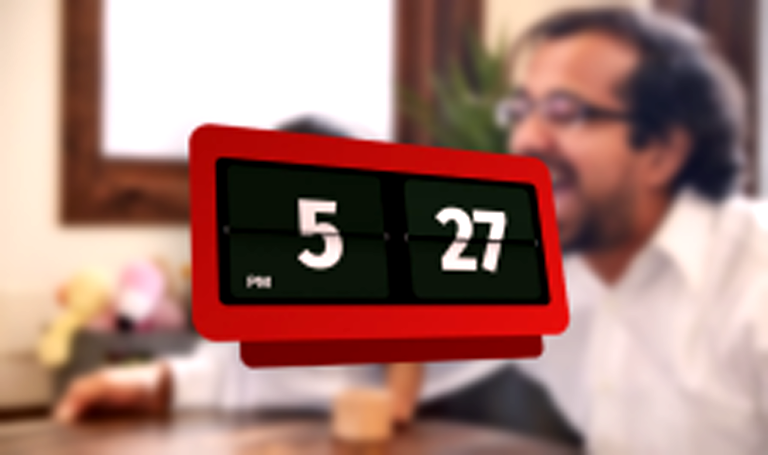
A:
5 h 27 min
